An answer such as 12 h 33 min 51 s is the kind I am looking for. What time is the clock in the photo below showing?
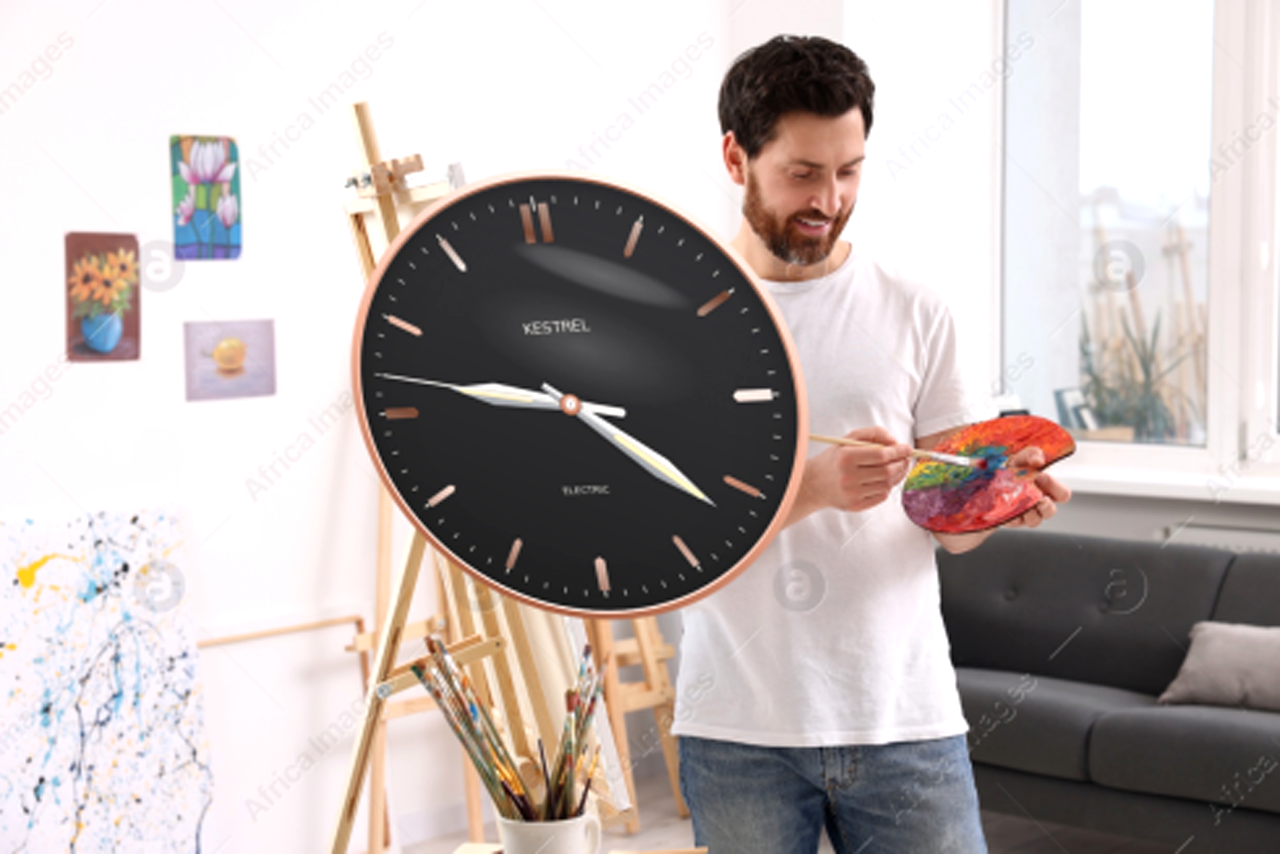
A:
9 h 21 min 47 s
